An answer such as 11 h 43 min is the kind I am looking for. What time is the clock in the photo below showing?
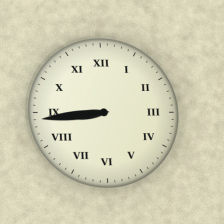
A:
8 h 44 min
